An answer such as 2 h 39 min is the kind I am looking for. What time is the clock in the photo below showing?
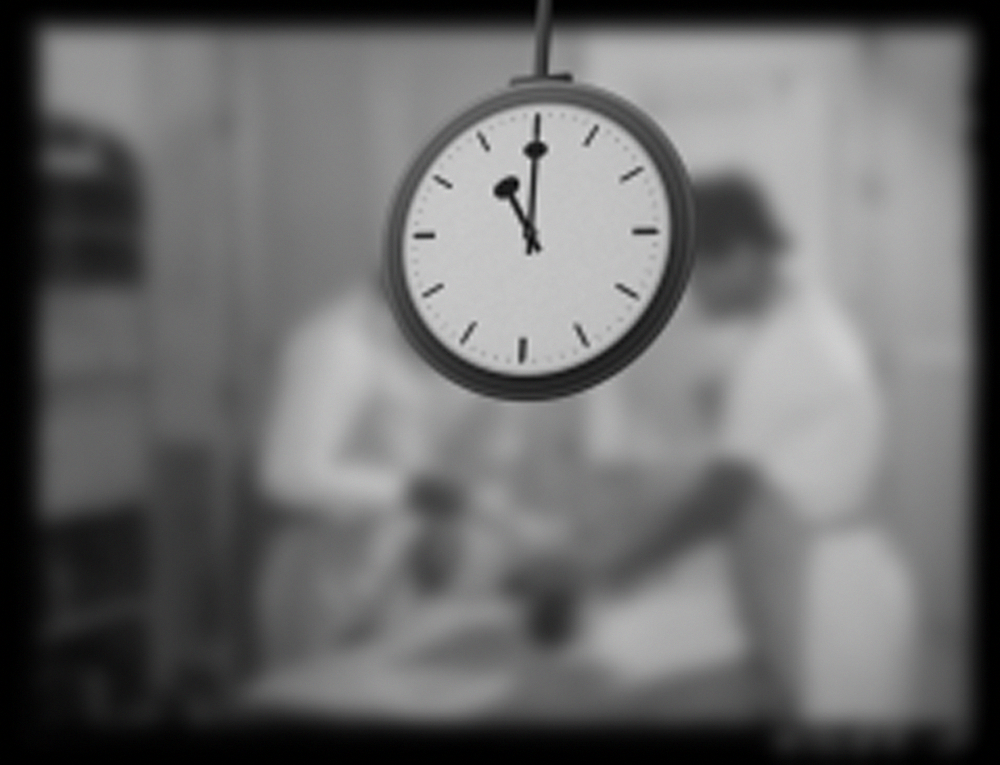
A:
11 h 00 min
